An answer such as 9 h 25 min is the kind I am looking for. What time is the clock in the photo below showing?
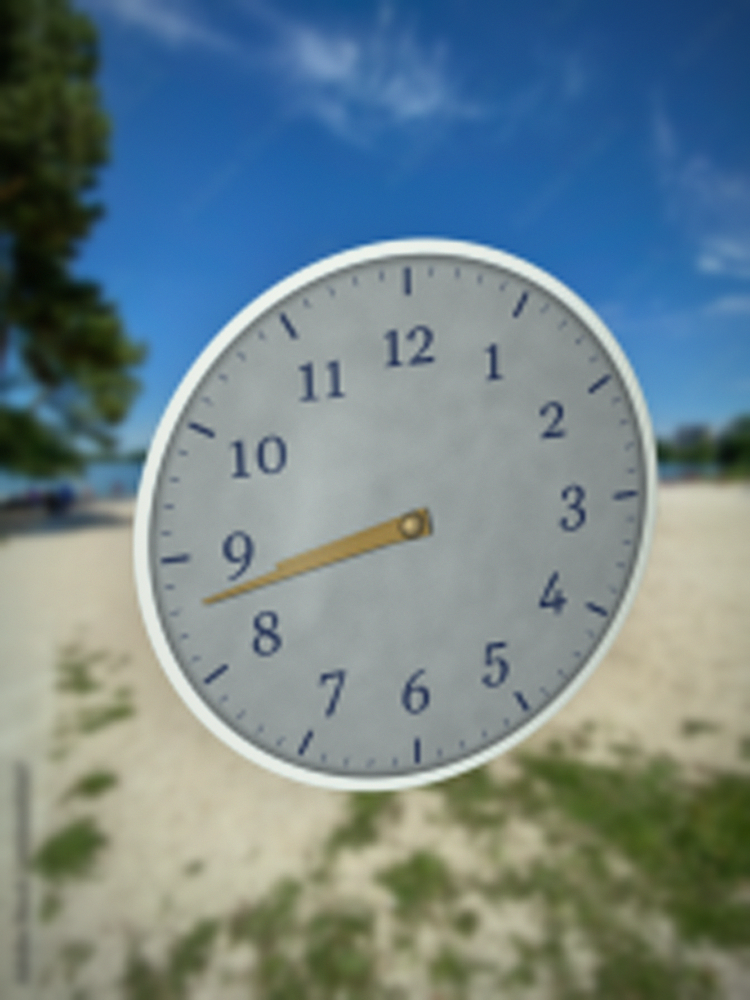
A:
8 h 43 min
